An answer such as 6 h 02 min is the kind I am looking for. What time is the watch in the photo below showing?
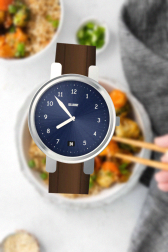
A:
7 h 53 min
